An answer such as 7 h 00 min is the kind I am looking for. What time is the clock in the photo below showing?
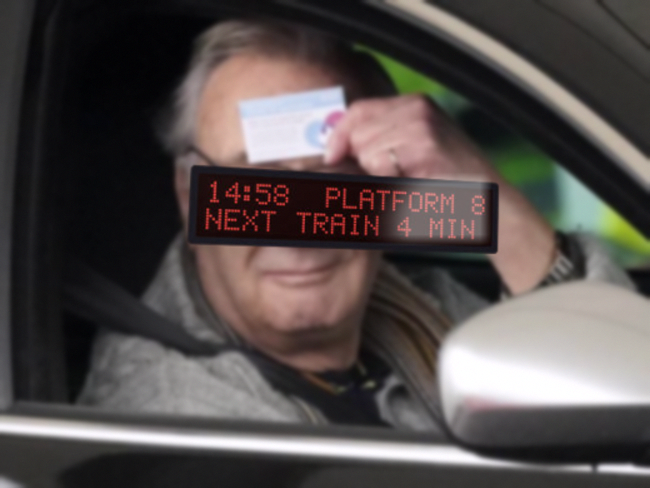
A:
14 h 58 min
